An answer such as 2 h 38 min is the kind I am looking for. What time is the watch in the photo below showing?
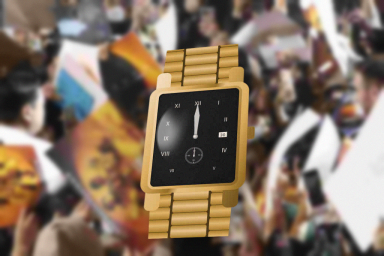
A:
12 h 00 min
